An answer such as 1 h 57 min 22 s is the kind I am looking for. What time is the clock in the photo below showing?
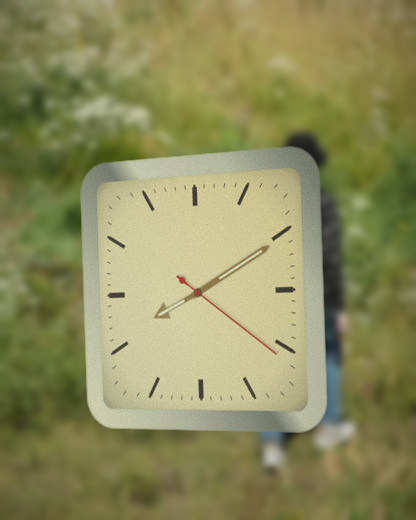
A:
8 h 10 min 21 s
